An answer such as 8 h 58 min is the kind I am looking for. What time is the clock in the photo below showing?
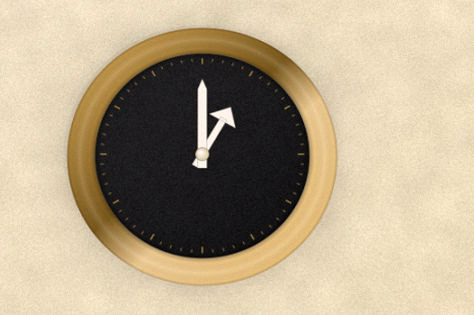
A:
1 h 00 min
